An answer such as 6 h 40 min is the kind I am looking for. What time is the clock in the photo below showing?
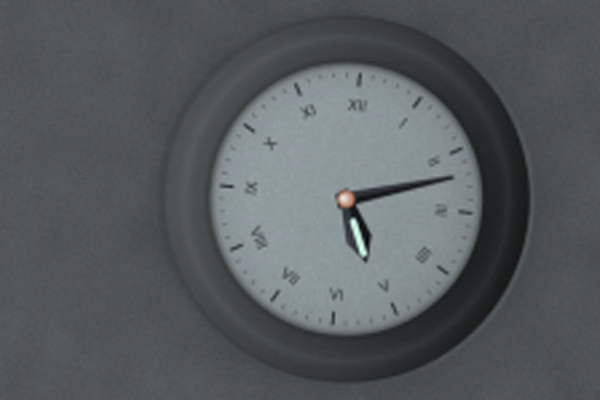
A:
5 h 12 min
